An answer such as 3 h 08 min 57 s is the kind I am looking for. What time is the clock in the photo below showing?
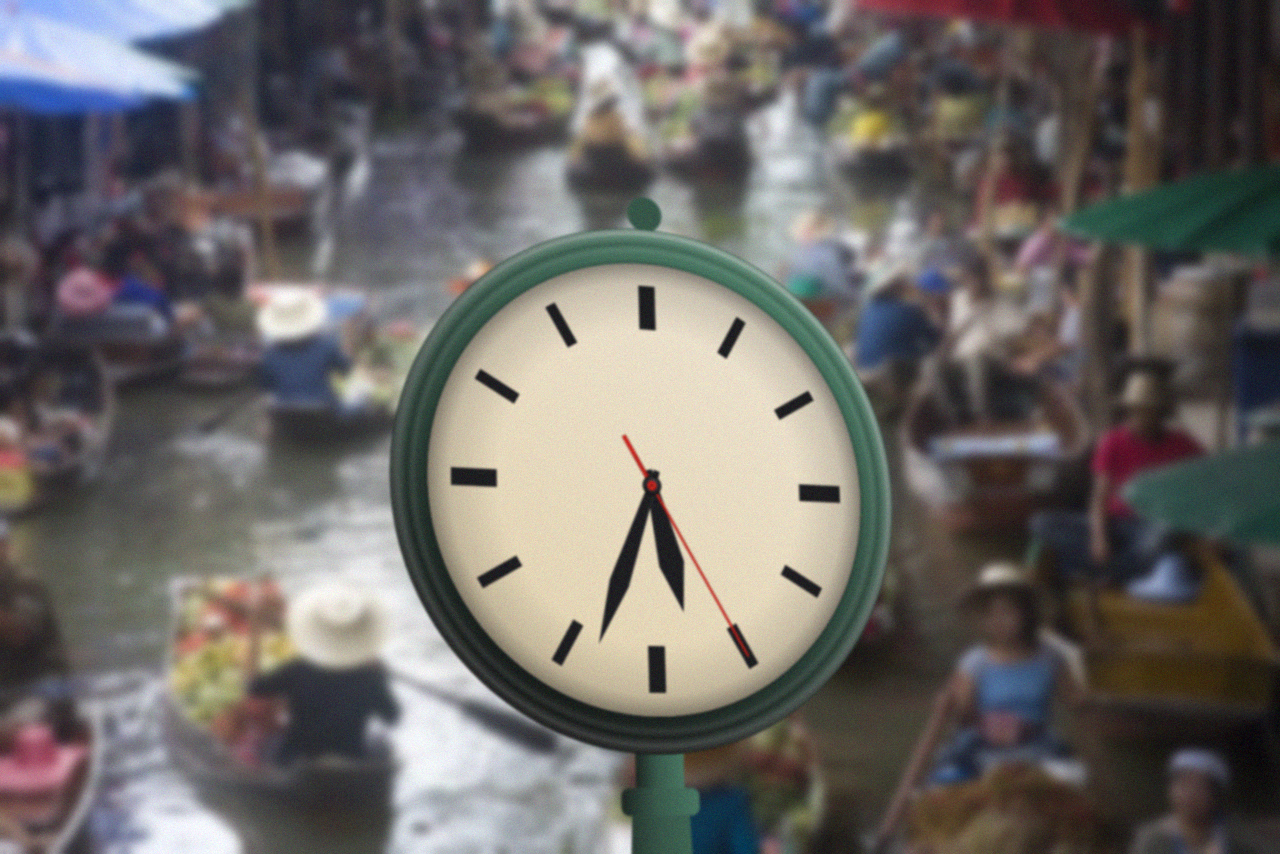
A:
5 h 33 min 25 s
